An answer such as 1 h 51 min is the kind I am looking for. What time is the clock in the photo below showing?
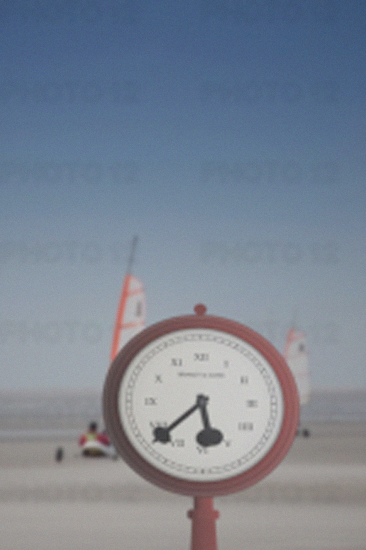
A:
5 h 38 min
